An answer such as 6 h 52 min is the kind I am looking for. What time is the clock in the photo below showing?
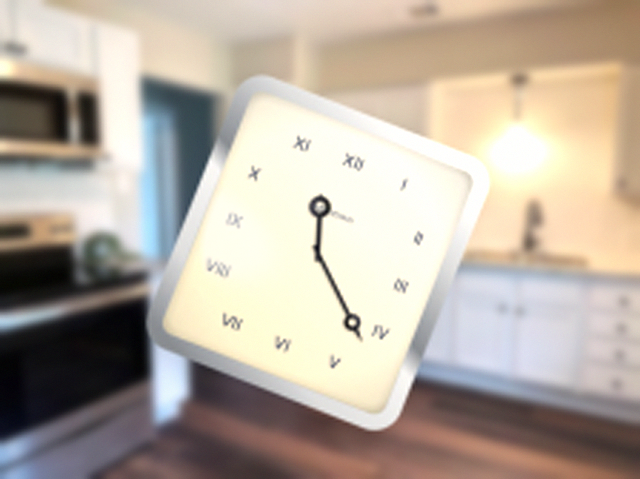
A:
11 h 22 min
